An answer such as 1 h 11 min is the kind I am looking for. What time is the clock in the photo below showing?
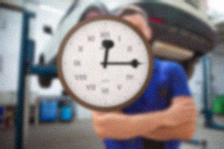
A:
12 h 15 min
